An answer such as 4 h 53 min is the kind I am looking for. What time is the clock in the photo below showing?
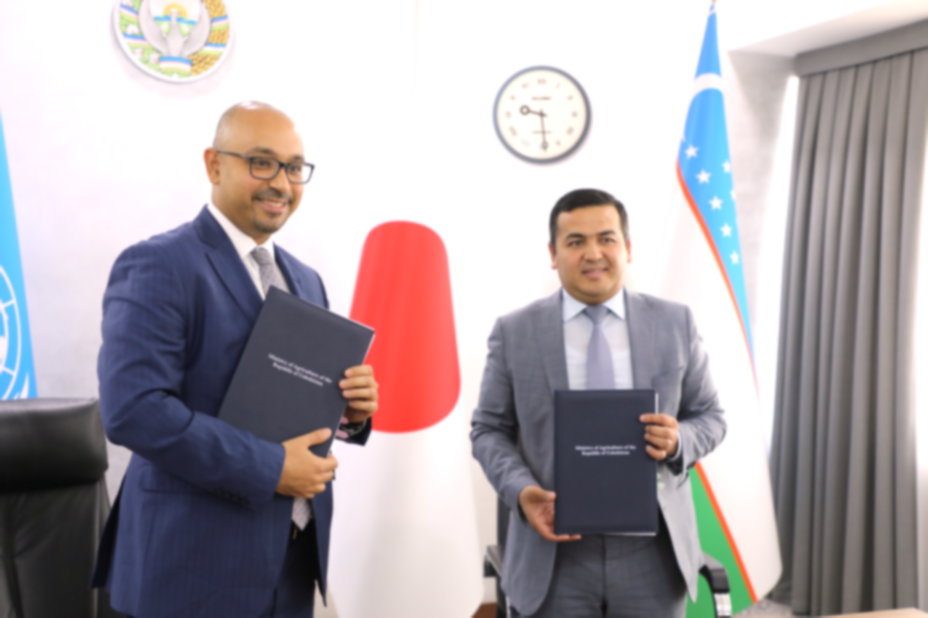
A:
9 h 29 min
